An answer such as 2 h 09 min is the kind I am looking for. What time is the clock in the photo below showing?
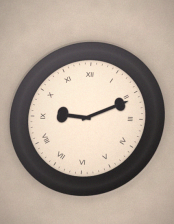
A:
9 h 11 min
